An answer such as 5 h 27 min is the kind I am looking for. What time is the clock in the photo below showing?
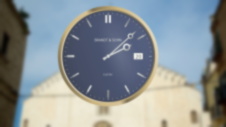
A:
2 h 08 min
